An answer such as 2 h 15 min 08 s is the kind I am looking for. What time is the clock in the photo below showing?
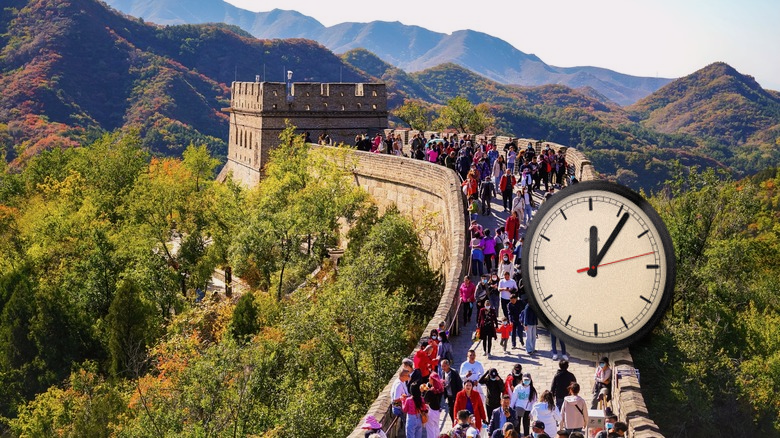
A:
12 h 06 min 13 s
